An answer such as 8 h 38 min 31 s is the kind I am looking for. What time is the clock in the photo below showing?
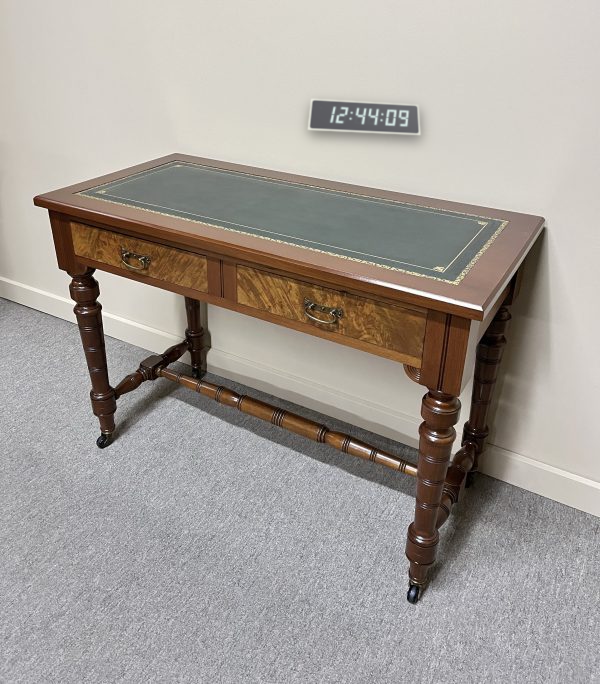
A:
12 h 44 min 09 s
